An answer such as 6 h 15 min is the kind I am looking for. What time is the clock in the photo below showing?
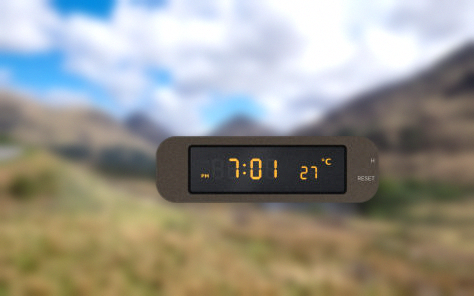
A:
7 h 01 min
